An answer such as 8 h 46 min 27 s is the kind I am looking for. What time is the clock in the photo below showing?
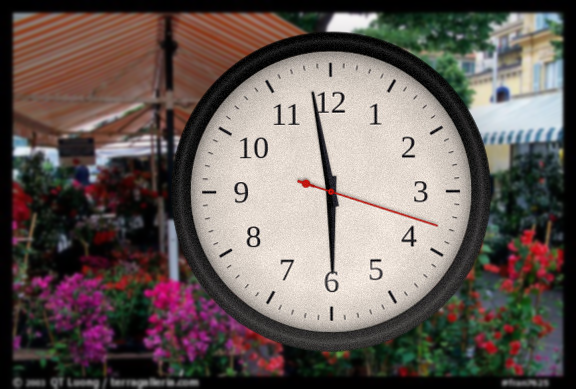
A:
5 h 58 min 18 s
